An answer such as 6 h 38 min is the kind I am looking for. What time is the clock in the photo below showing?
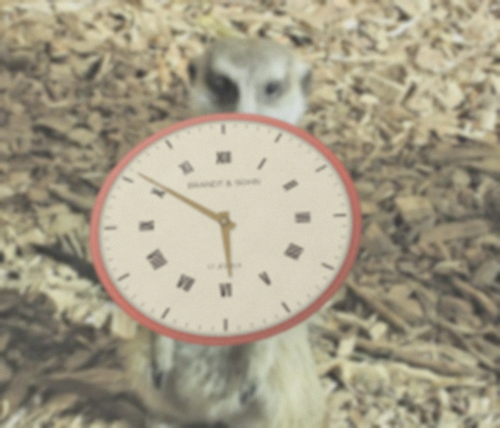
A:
5 h 51 min
